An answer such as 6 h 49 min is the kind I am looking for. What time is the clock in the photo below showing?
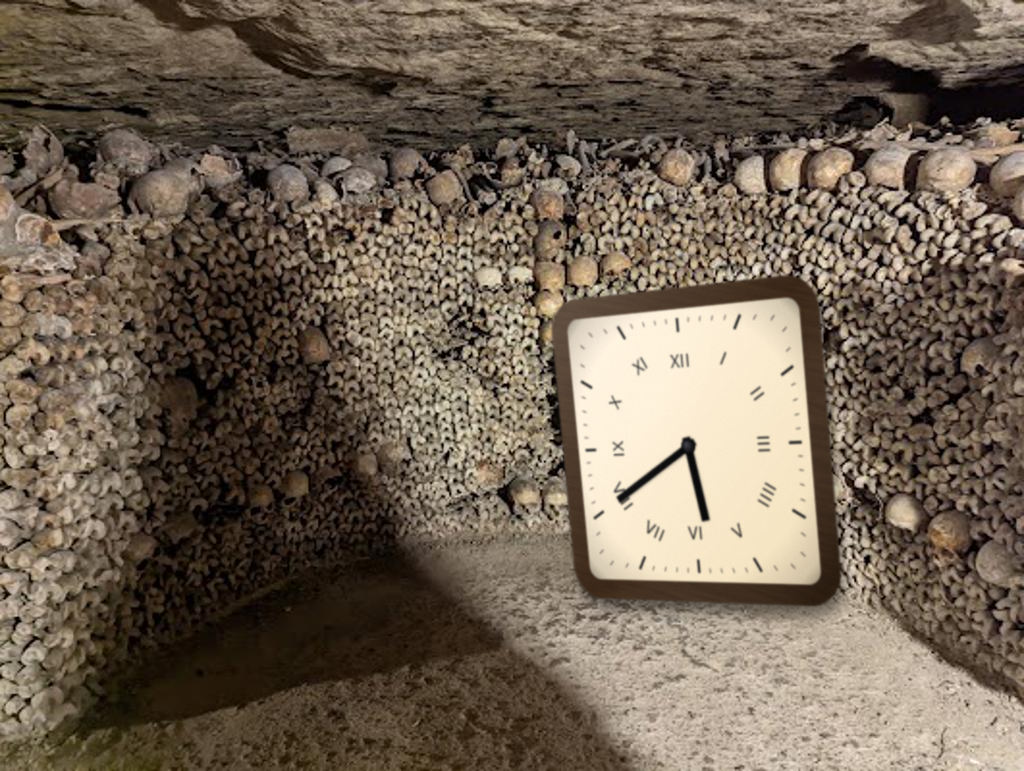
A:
5 h 40 min
